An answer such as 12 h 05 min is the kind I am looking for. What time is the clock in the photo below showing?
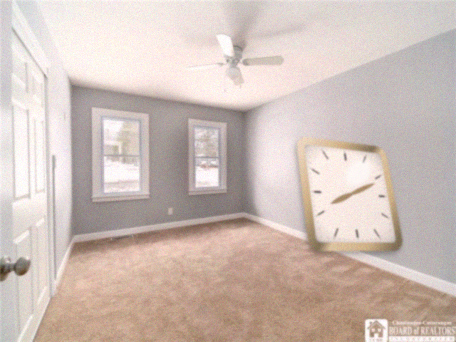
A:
8 h 11 min
